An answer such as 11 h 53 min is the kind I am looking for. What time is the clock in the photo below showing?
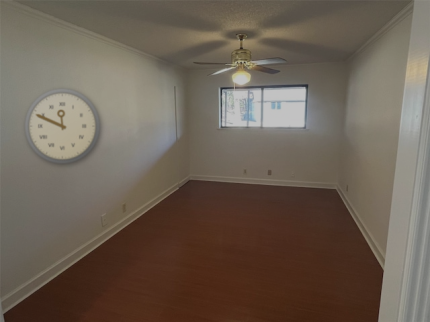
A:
11 h 49 min
